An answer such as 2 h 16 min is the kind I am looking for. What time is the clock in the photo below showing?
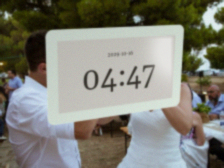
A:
4 h 47 min
